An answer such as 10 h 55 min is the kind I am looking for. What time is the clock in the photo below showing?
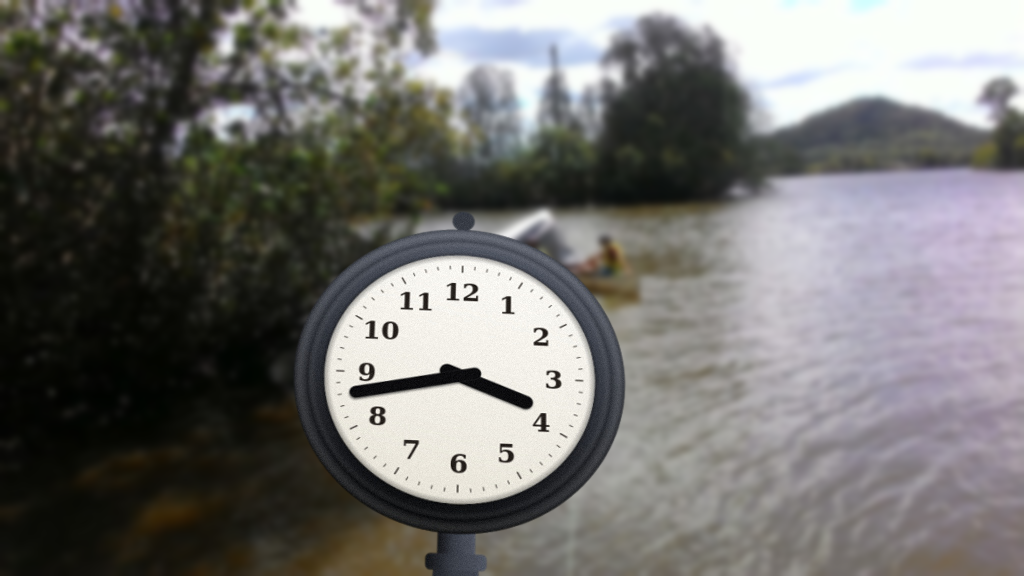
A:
3 h 43 min
